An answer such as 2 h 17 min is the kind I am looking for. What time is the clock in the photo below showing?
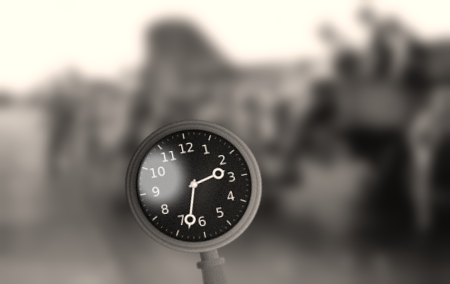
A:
2 h 33 min
